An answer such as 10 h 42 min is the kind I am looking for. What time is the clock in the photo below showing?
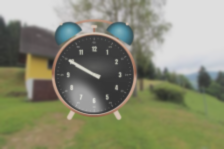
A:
9 h 50 min
